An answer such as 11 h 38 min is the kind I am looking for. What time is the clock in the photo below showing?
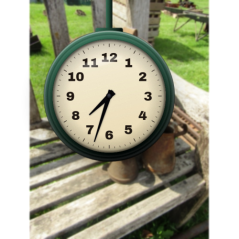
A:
7 h 33 min
